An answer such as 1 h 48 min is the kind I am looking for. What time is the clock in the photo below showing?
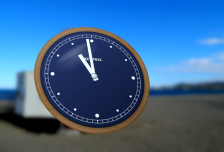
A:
10 h 59 min
